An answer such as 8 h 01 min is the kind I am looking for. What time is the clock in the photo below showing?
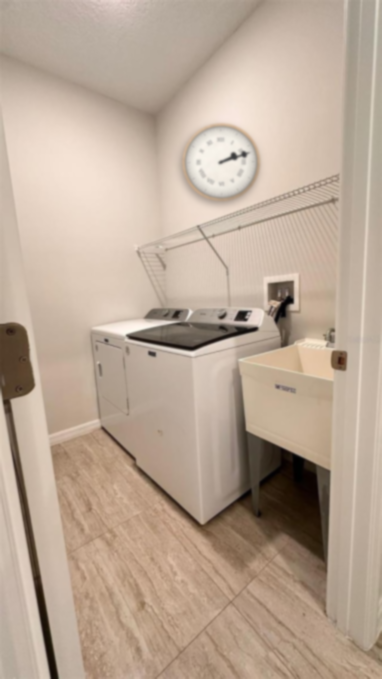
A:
2 h 12 min
